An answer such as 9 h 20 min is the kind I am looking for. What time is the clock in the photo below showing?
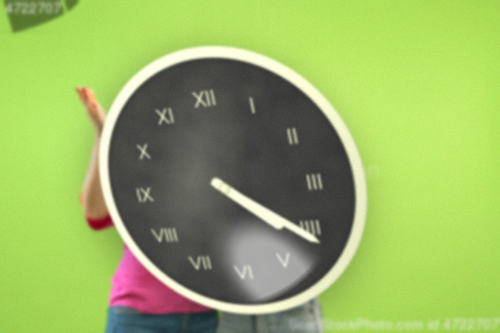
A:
4 h 21 min
